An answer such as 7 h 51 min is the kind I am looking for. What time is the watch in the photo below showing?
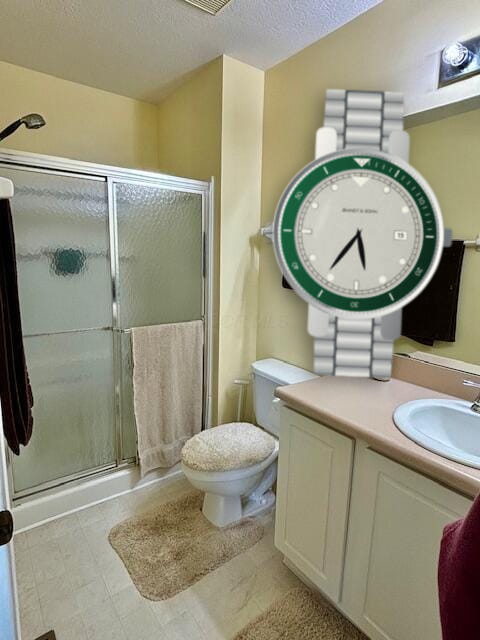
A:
5 h 36 min
